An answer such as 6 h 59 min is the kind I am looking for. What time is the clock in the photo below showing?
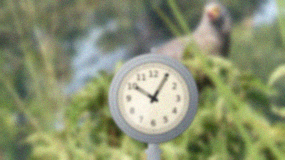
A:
10 h 05 min
